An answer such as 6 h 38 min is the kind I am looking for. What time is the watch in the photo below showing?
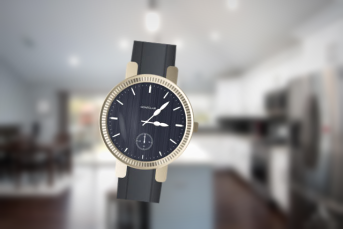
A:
3 h 07 min
